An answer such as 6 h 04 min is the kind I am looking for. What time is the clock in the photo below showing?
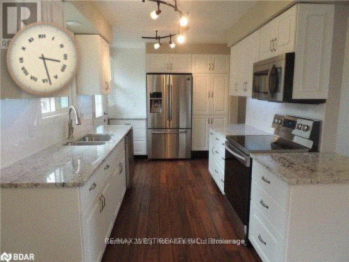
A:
3 h 28 min
